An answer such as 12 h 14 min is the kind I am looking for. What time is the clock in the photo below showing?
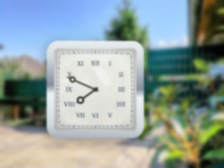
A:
7 h 49 min
